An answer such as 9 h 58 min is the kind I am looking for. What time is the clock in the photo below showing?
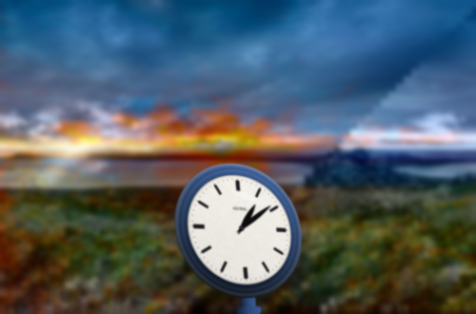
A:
1 h 09 min
